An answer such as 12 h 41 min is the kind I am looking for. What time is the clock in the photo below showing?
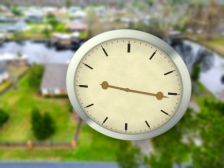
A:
9 h 16 min
